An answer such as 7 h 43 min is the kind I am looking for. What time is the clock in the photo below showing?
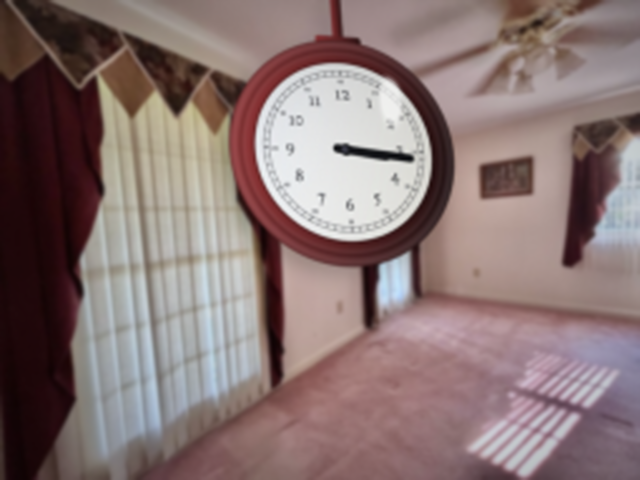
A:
3 h 16 min
